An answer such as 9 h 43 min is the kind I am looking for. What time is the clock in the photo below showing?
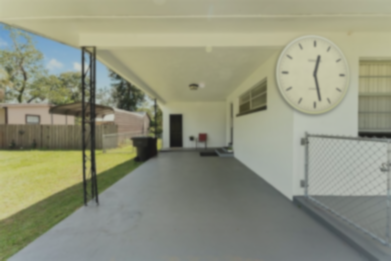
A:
12 h 28 min
